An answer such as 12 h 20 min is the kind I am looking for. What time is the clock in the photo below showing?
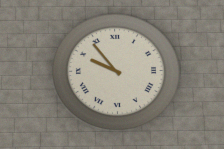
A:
9 h 54 min
